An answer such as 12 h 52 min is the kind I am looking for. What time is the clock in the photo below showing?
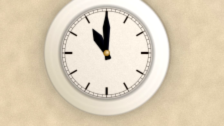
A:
11 h 00 min
